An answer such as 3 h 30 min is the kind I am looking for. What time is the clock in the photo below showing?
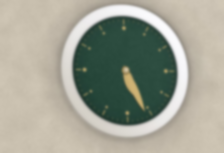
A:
5 h 26 min
